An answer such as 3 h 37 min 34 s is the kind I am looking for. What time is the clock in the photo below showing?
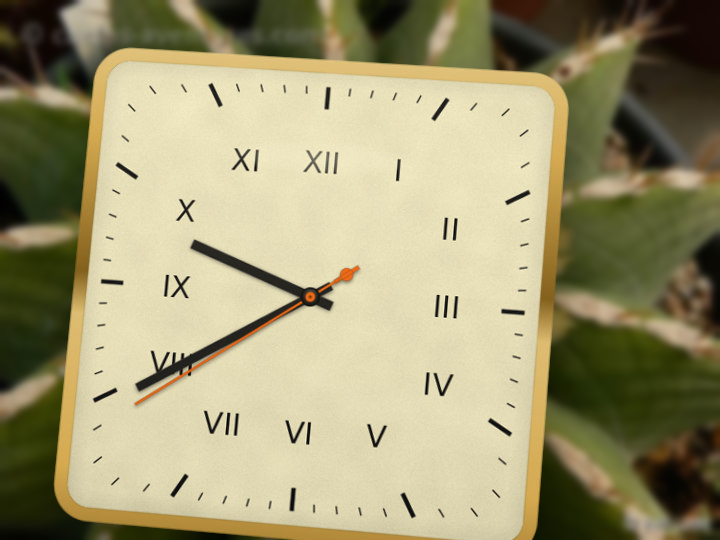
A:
9 h 39 min 39 s
